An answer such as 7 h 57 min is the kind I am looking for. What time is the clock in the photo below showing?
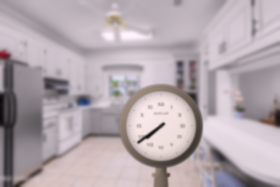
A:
7 h 39 min
